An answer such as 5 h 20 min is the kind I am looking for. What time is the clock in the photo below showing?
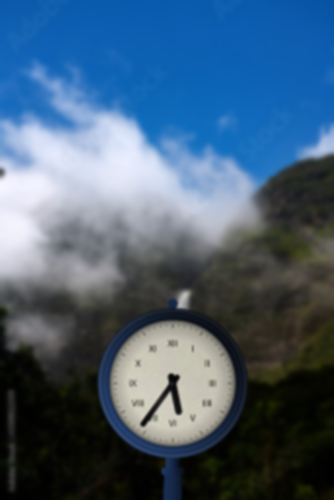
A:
5 h 36 min
